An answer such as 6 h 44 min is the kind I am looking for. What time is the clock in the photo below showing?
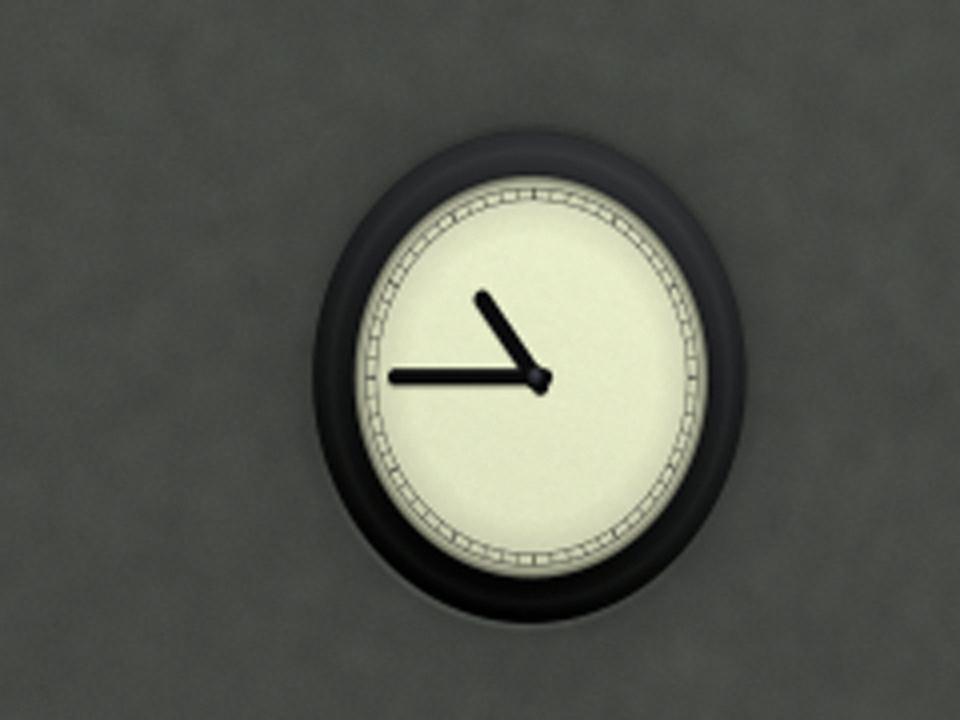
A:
10 h 45 min
